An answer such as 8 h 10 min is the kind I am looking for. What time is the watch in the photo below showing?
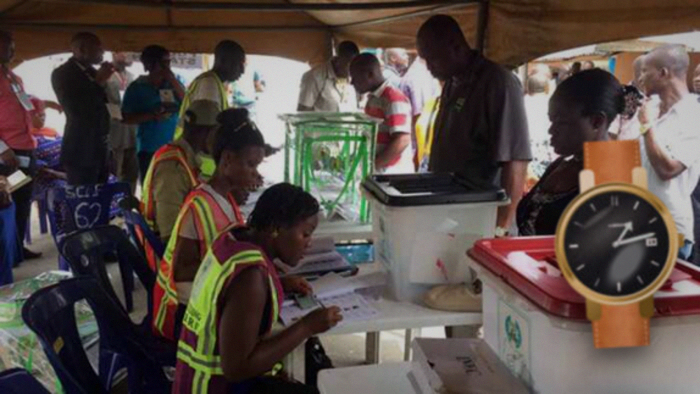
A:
1 h 13 min
